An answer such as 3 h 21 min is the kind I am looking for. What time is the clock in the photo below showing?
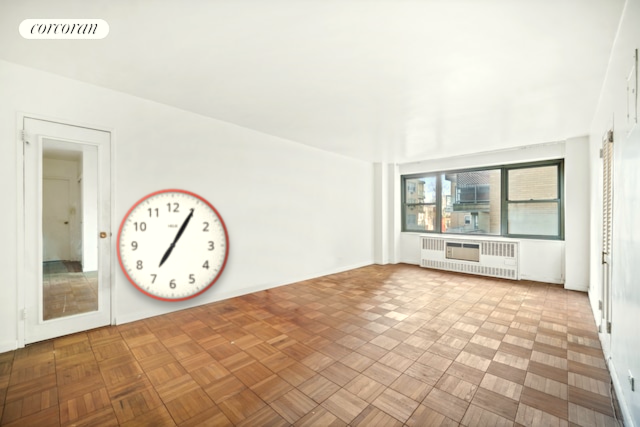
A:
7 h 05 min
